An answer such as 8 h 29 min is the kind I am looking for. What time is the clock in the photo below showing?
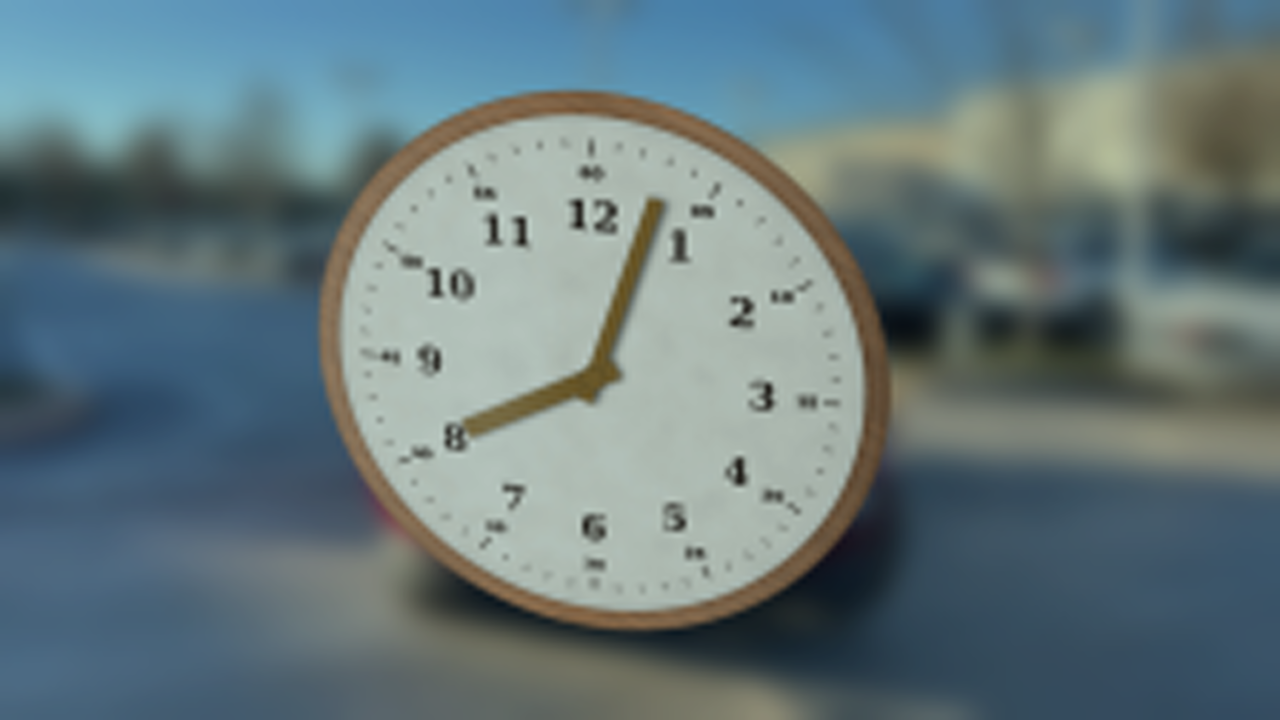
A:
8 h 03 min
